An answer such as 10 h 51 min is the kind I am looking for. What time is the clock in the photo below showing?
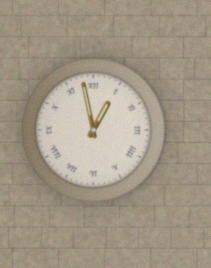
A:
12 h 58 min
